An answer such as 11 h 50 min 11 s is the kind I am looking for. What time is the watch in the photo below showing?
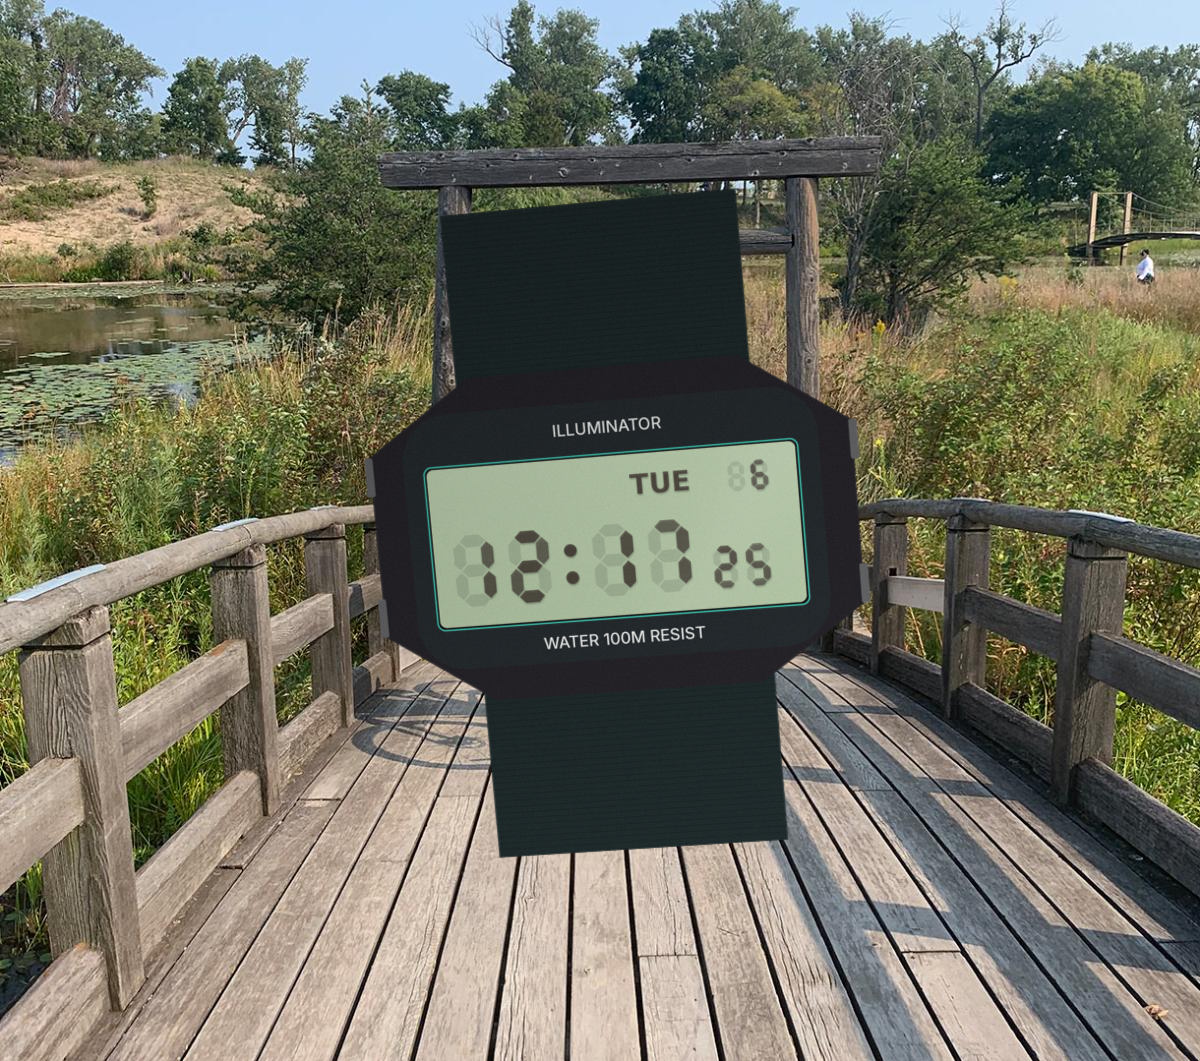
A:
12 h 17 min 25 s
